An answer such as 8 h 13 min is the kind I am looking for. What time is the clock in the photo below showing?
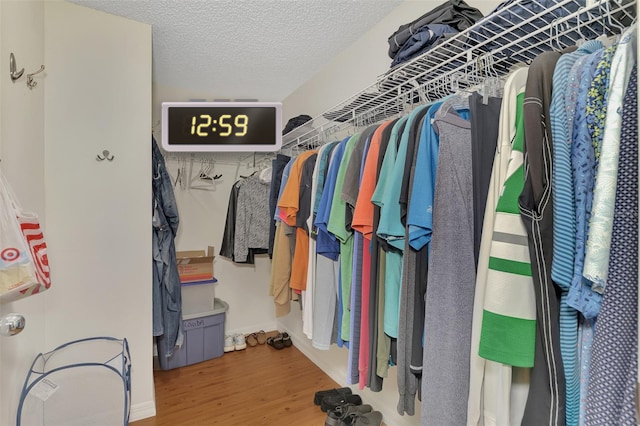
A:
12 h 59 min
